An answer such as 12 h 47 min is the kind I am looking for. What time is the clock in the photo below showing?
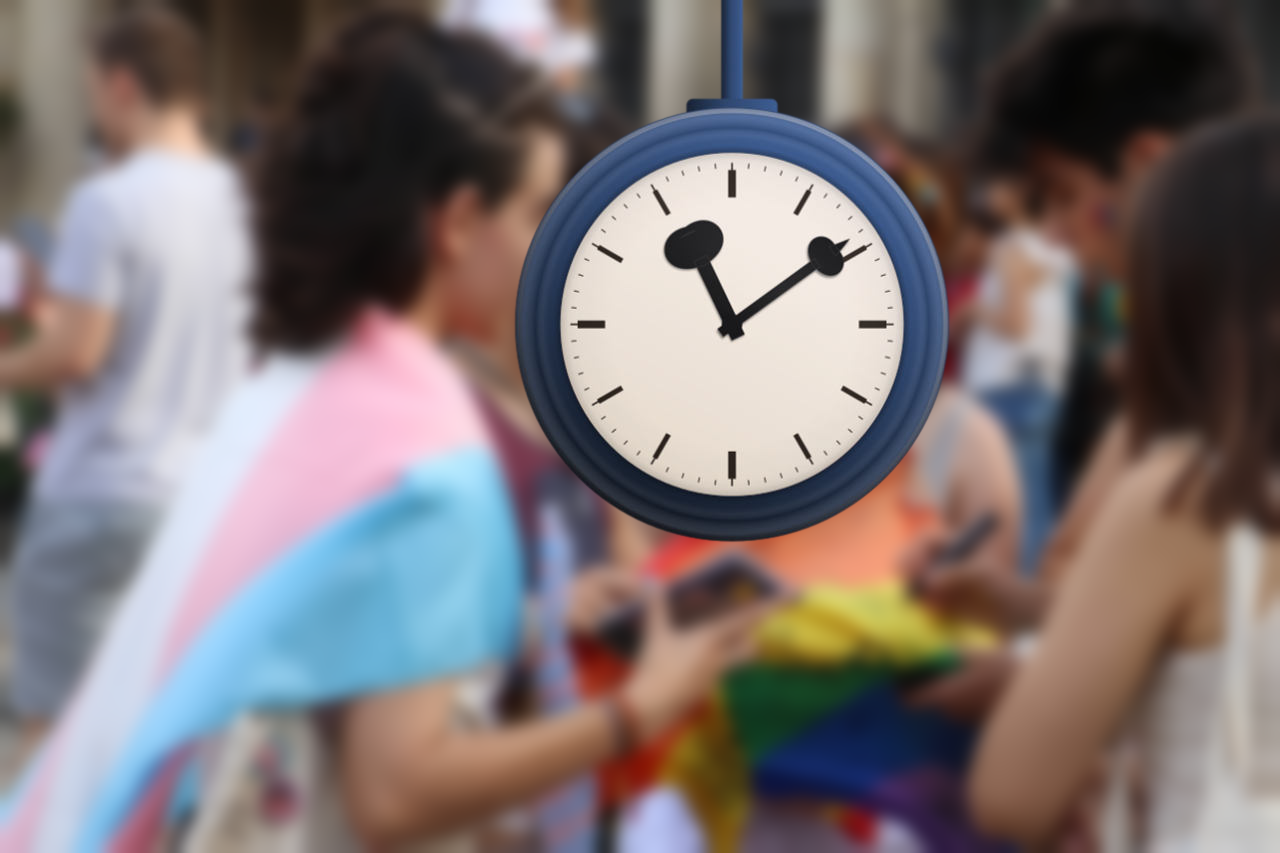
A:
11 h 09 min
